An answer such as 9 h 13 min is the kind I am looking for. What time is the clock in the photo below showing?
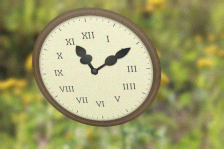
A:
11 h 10 min
